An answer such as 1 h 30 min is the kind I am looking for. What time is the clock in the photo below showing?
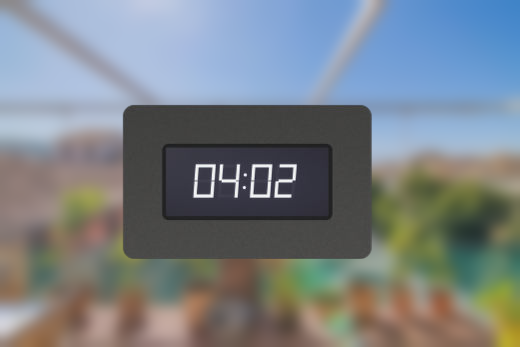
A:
4 h 02 min
